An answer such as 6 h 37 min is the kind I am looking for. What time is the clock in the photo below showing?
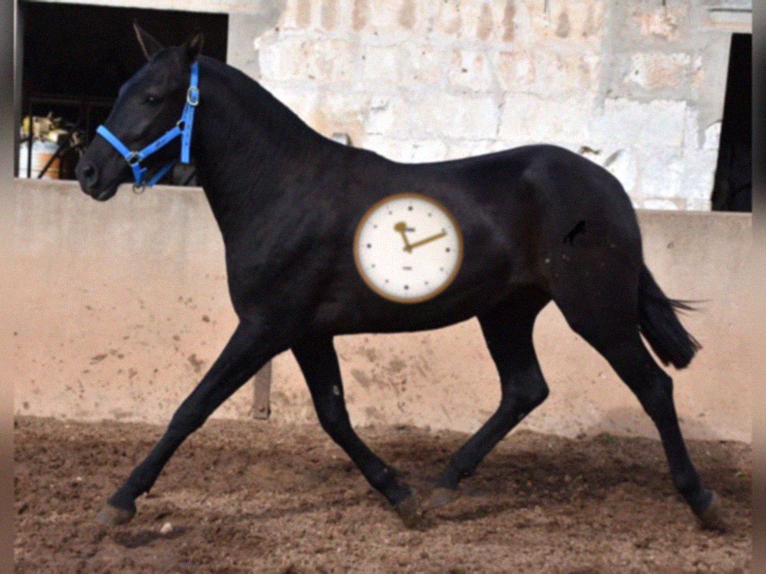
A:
11 h 11 min
